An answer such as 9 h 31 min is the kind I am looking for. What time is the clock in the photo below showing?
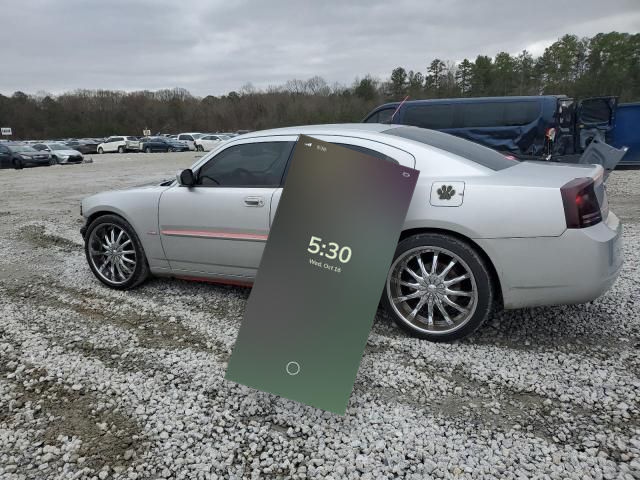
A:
5 h 30 min
